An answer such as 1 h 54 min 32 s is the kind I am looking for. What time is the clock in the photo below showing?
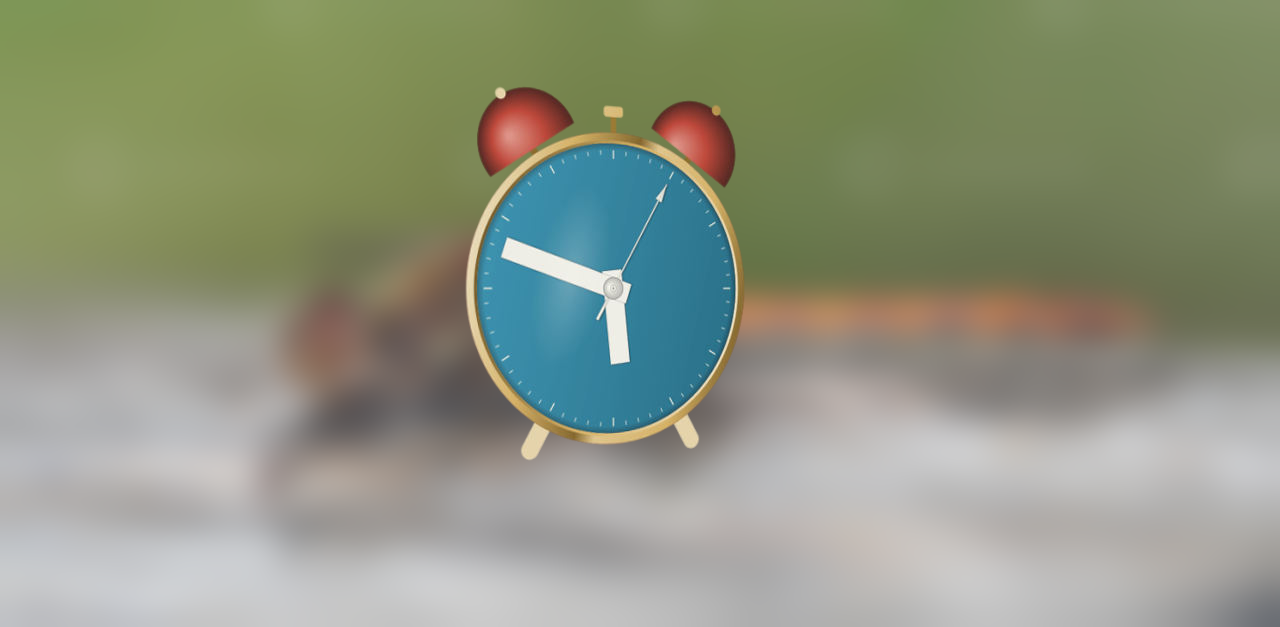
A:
5 h 48 min 05 s
